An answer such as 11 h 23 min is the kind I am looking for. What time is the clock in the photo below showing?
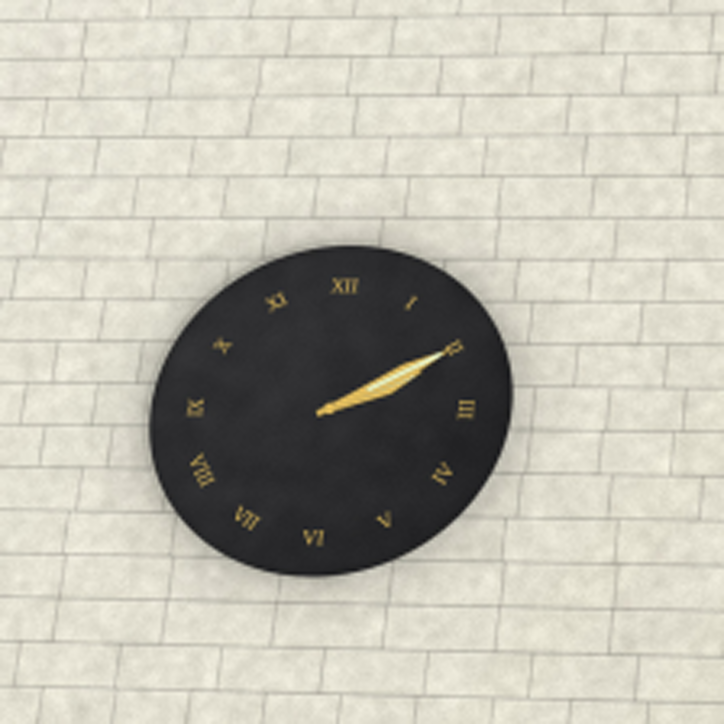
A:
2 h 10 min
